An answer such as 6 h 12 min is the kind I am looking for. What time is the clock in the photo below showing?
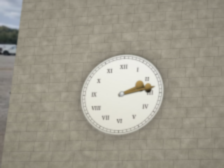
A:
2 h 13 min
